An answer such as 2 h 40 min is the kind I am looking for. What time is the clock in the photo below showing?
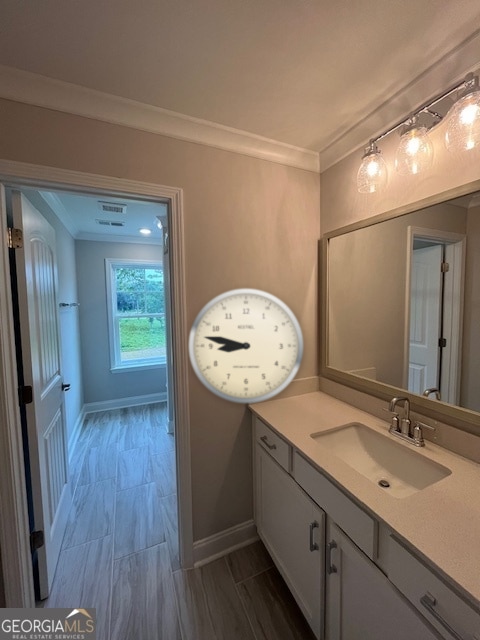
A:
8 h 47 min
